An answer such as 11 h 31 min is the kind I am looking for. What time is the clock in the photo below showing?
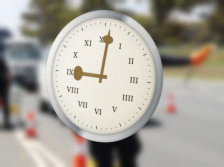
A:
9 h 01 min
